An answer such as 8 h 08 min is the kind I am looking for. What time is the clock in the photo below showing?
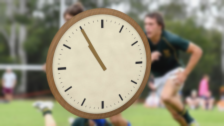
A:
10 h 55 min
